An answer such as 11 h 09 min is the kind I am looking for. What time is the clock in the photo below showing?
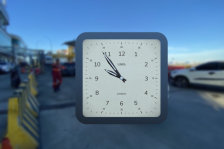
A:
9 h 54 min
